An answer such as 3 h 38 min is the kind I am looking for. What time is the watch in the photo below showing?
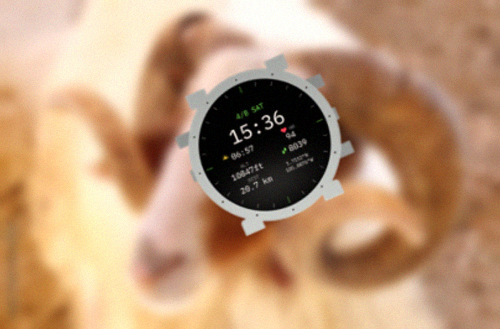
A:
15 h 36 min
